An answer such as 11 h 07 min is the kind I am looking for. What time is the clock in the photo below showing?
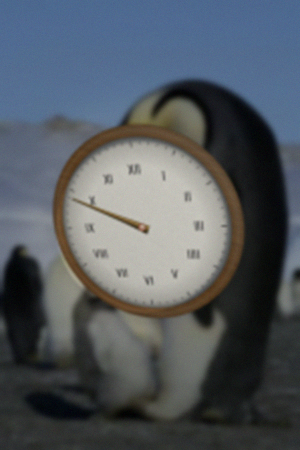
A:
9 h 49 min
